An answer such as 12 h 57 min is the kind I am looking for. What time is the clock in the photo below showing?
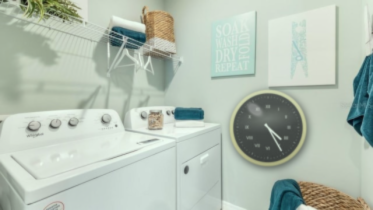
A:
4 h 25 min
